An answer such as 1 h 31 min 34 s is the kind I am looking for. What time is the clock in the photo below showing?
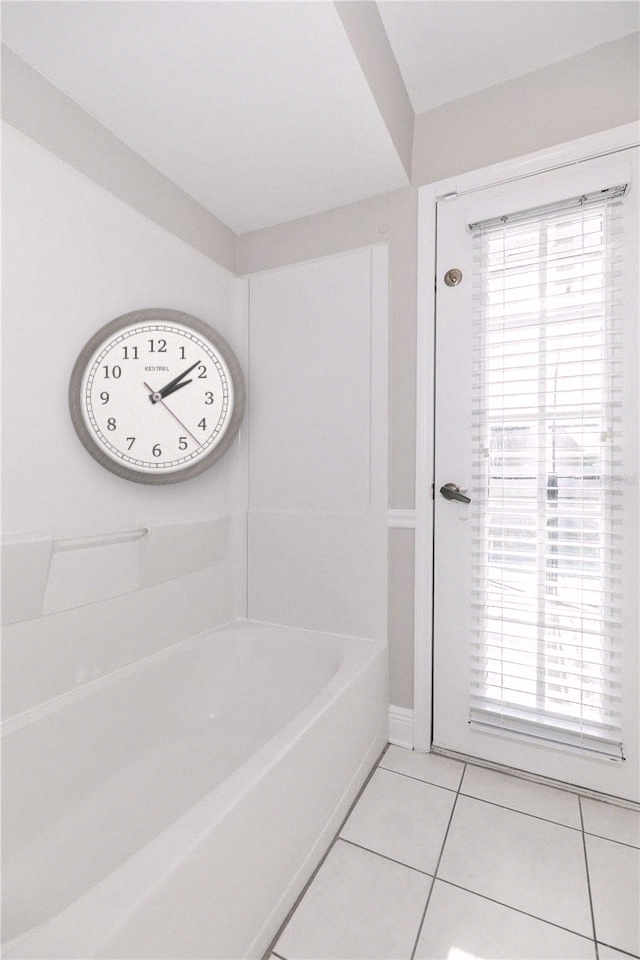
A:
2 h 08 min 23 s
